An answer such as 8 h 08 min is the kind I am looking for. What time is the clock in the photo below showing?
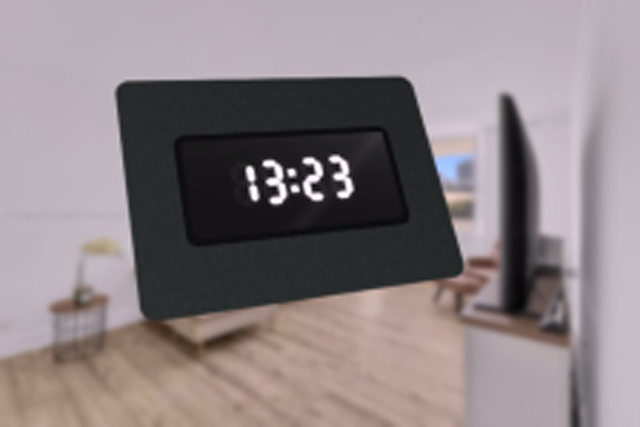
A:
13 h 23 min
